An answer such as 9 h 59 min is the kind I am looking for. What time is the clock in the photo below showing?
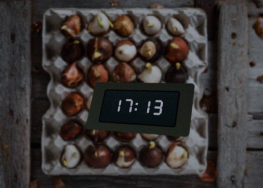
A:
17 h 13 min
